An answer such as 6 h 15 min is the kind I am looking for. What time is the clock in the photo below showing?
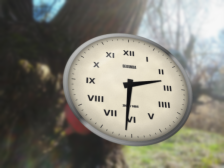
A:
2 h 31 min
